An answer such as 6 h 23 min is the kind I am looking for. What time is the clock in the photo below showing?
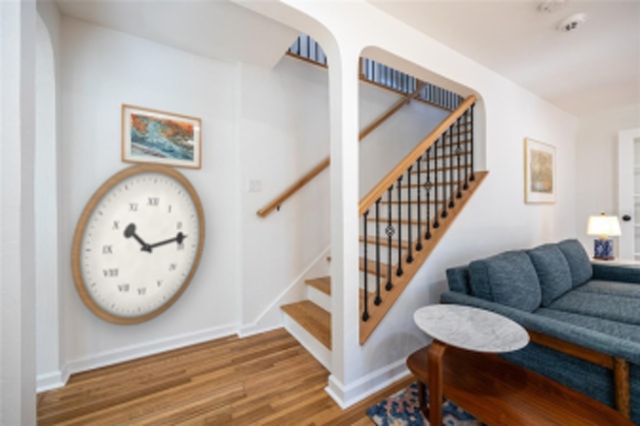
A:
10 h 13 min
